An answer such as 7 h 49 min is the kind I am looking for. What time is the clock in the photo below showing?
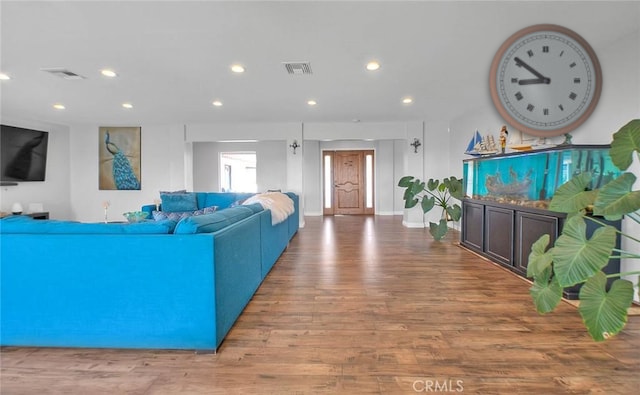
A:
8 h 51 min
